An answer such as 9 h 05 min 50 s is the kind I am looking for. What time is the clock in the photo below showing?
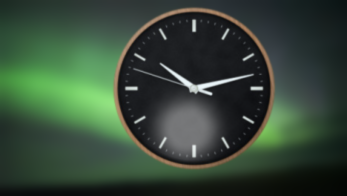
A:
10 h 12 min 48 s
